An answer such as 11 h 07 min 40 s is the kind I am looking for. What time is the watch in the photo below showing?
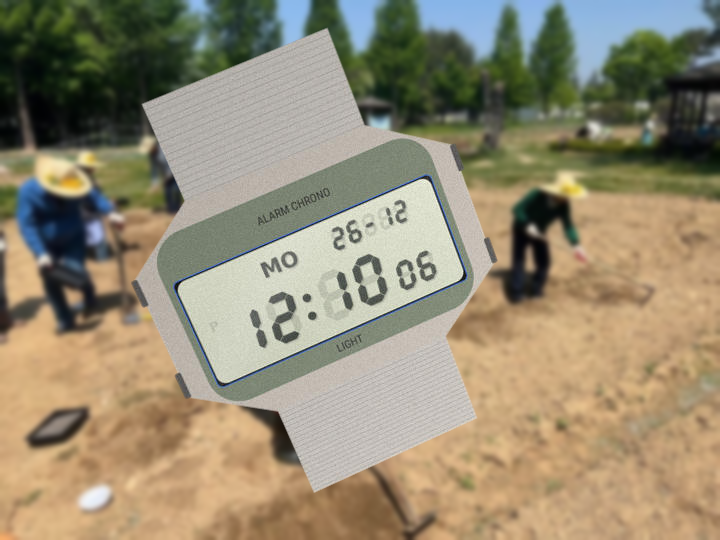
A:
12 h 10 min 06 s
